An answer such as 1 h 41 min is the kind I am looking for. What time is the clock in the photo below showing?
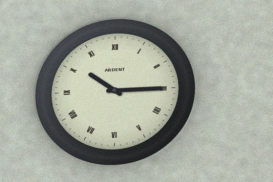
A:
10 h 15 min
